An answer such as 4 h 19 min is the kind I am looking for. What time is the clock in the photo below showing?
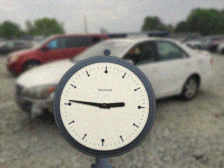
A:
2 h 46 min
